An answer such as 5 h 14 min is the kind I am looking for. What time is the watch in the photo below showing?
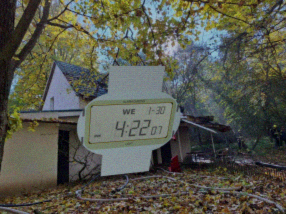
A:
4 h 22 min
